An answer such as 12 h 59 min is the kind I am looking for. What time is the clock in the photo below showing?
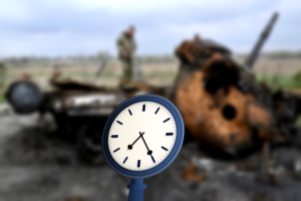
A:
7 h 25 min
